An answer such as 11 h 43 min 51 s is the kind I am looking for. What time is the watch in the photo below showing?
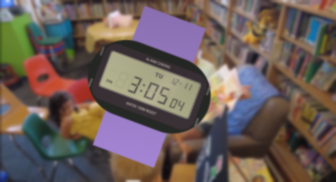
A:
3 h 05 min 04 s
